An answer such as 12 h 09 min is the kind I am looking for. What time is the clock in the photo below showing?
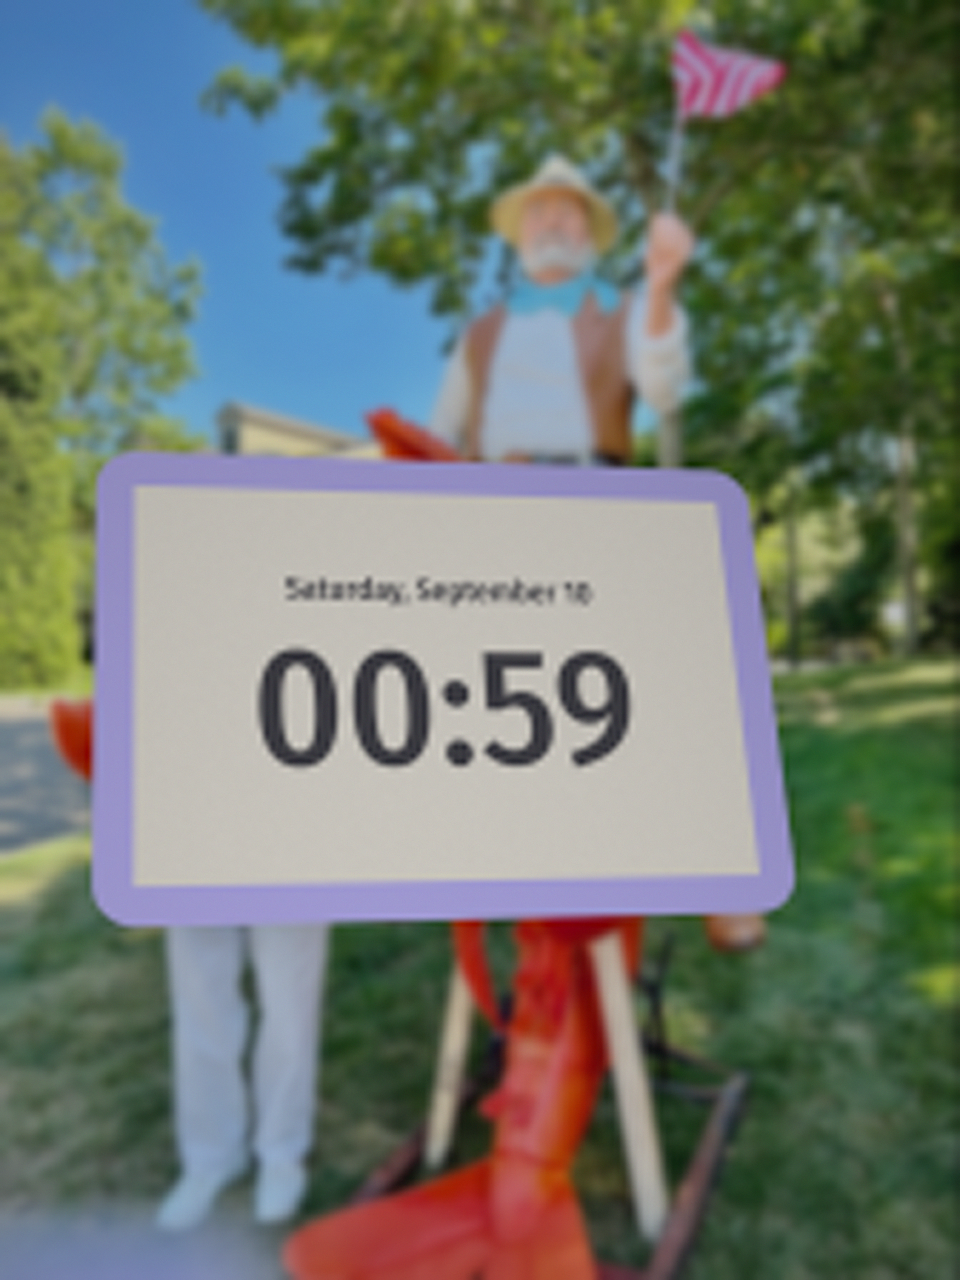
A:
0 h 59 min
